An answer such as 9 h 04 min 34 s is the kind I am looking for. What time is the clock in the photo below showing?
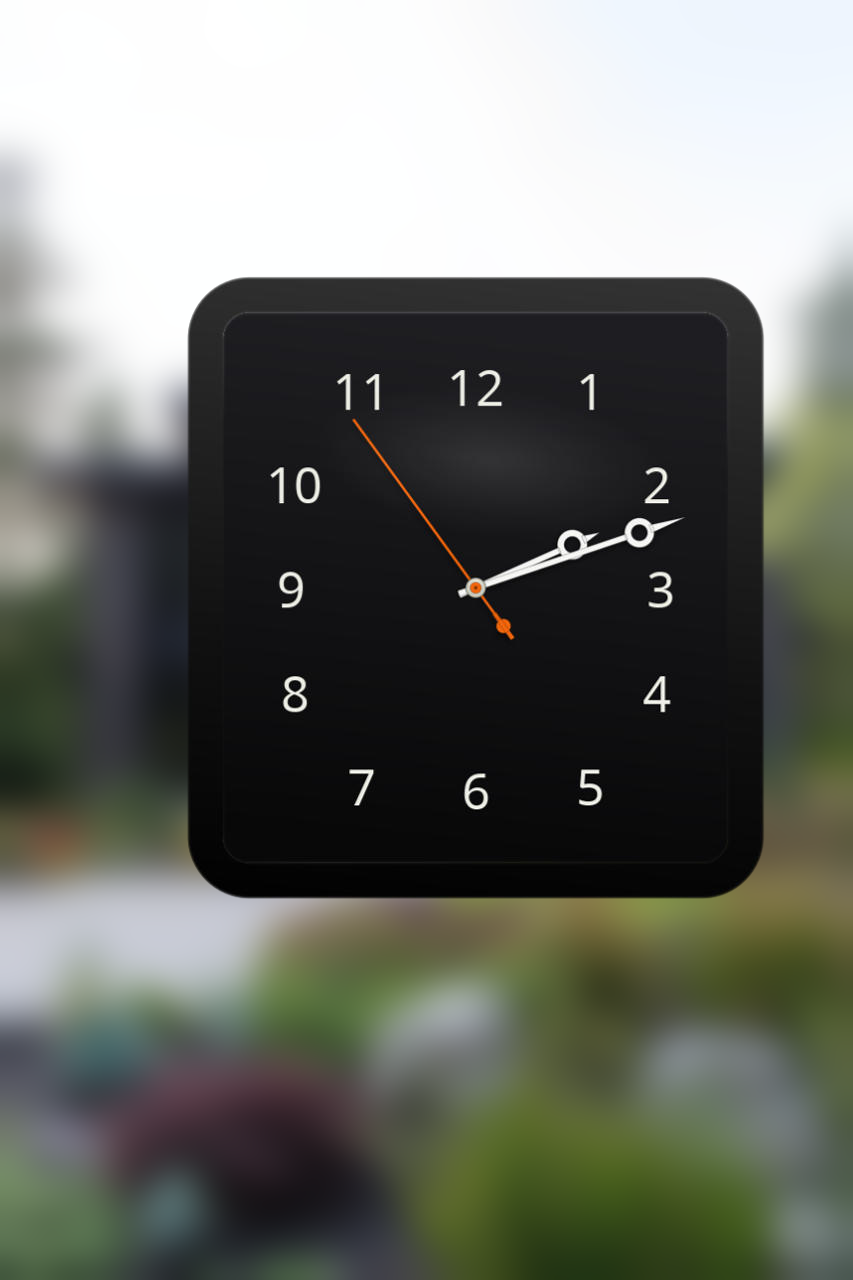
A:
2 h 11 min 54 s
